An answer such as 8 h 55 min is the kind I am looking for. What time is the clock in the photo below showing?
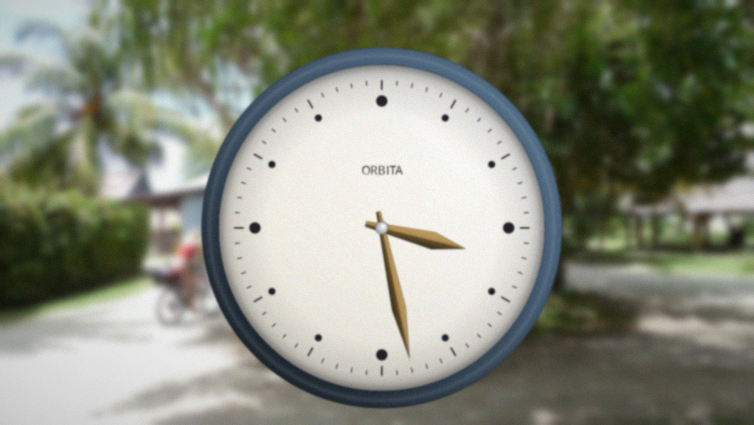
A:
3 h 28 min
